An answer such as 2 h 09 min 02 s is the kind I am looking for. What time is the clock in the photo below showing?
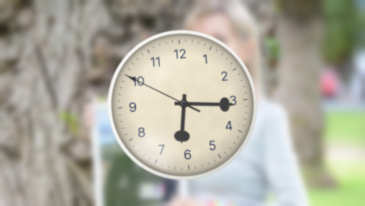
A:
6 h 15 min 50 s
